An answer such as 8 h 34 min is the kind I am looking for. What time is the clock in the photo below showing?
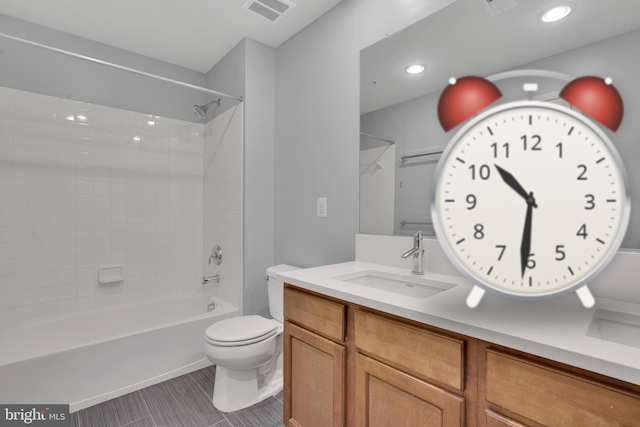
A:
10 h 31 min
